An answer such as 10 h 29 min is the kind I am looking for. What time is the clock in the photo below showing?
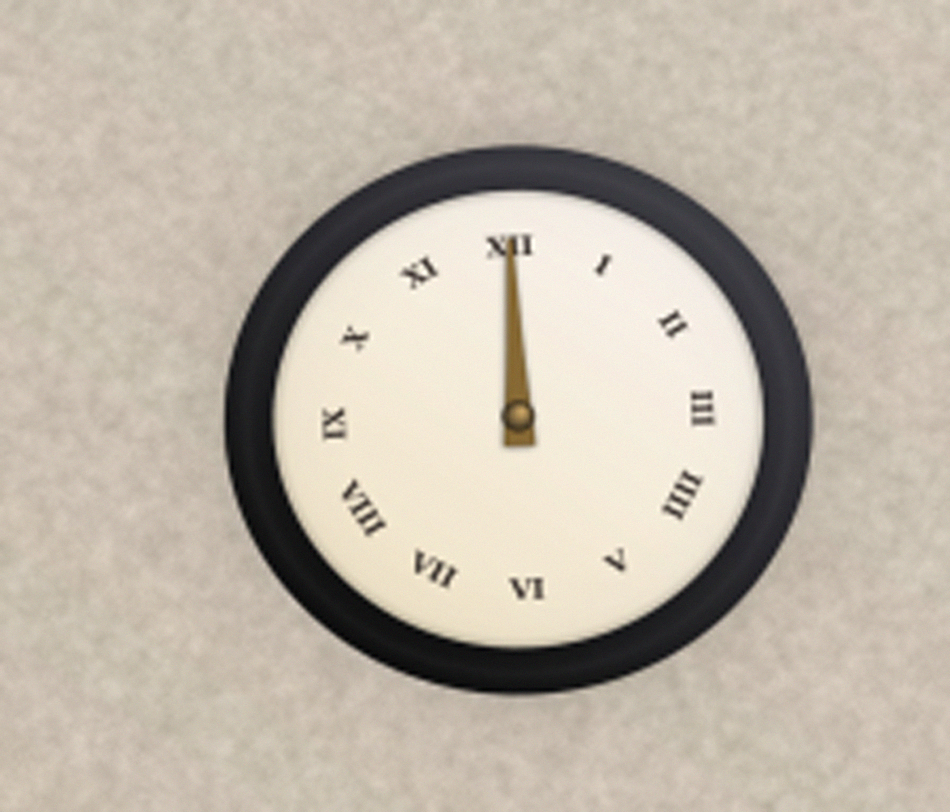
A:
12 h 00 min
